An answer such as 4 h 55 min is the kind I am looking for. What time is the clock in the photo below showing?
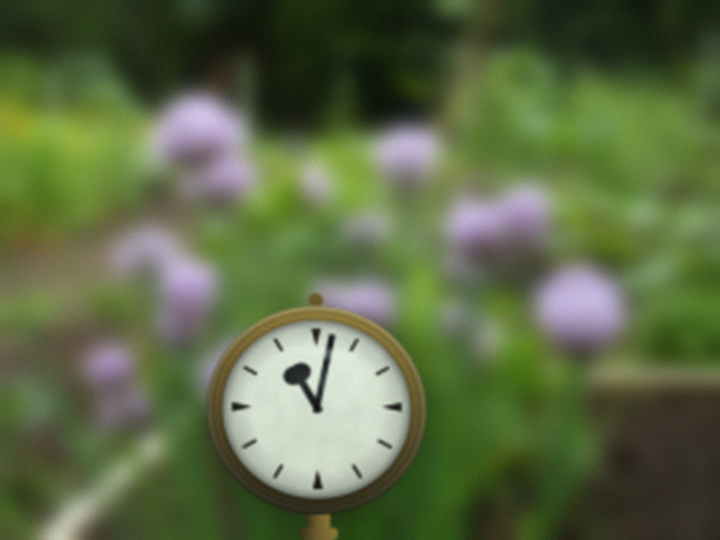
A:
11 h 02 min
